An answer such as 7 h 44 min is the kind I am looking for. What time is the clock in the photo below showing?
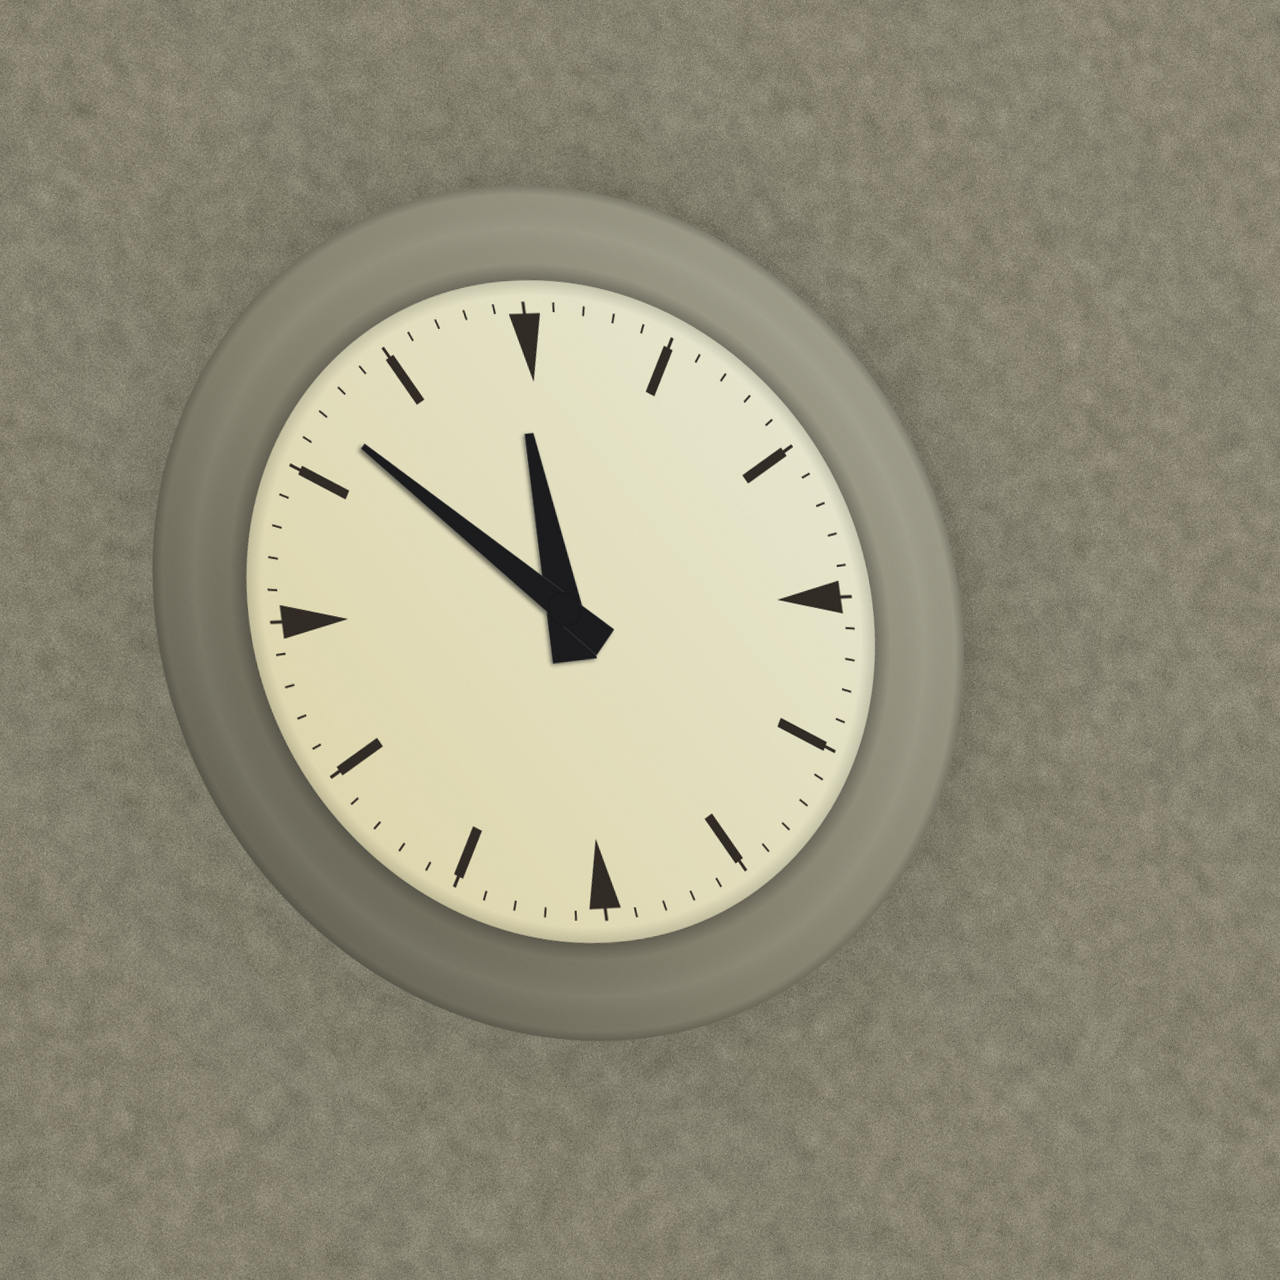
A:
11 h 52 min
